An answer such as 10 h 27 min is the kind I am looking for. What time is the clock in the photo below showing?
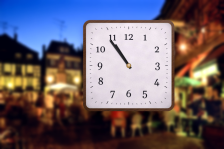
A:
10 h 54 min
